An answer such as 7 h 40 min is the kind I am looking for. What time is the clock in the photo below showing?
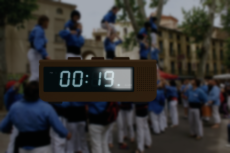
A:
0 h 19 min
